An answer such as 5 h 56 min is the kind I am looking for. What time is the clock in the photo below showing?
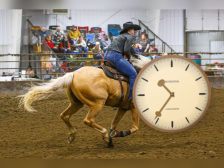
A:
10 h 36 min
